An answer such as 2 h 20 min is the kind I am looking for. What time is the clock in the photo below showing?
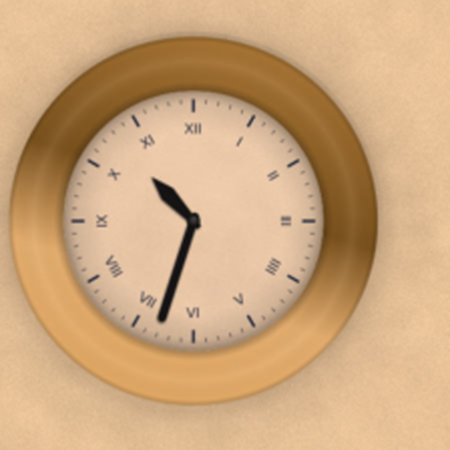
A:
10 h 33 min
